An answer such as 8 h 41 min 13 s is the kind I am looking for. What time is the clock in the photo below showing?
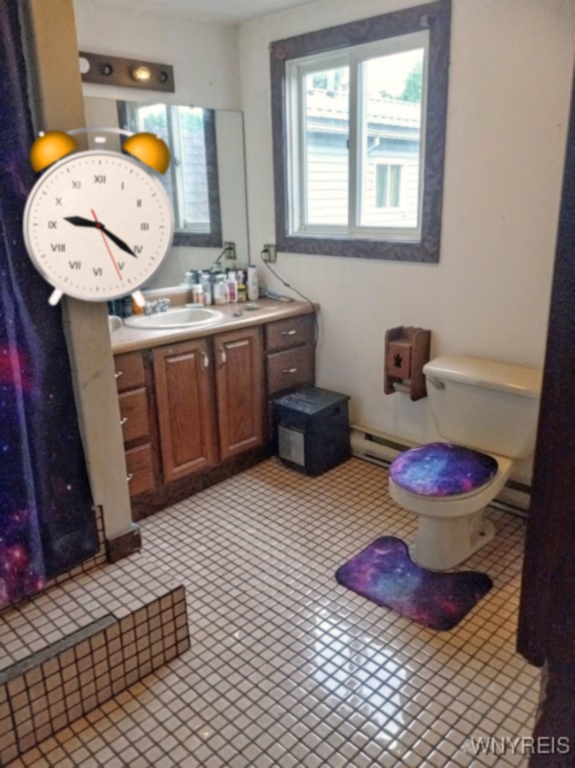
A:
9 h 21 min 26 s
